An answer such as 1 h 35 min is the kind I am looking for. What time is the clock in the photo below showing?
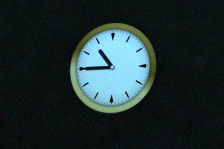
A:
10 h 45 min
